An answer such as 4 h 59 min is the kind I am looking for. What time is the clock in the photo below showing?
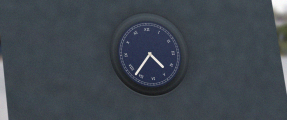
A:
4 h 37 min
